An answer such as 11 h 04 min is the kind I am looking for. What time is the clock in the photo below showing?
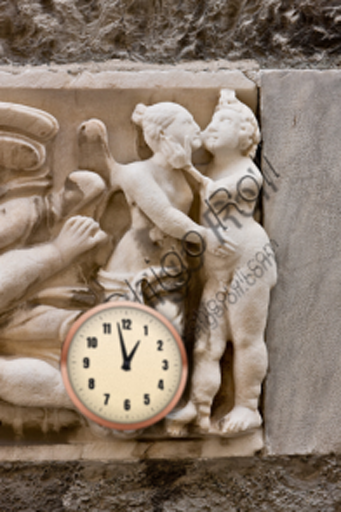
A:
12 h 58 min
